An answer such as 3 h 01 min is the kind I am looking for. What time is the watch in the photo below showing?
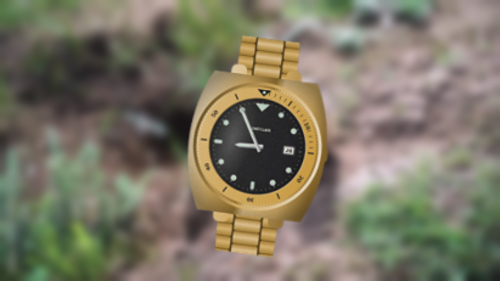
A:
8 h 55 min
